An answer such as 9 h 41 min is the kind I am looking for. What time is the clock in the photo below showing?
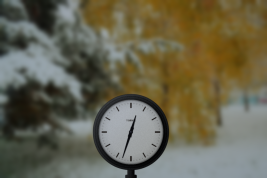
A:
12 h 33 min
